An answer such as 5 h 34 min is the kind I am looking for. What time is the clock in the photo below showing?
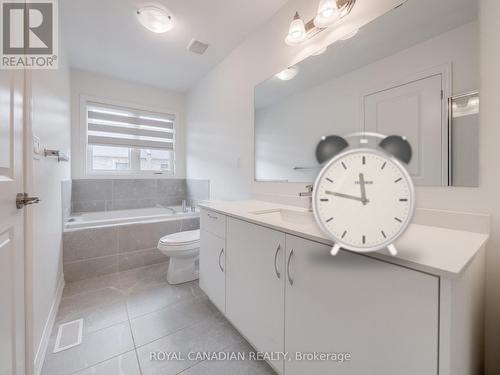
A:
11 h 47 min
